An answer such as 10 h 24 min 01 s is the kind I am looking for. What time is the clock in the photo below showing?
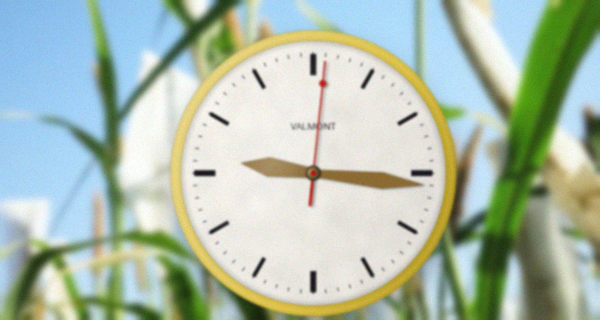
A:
9 h 16 min 01 s
